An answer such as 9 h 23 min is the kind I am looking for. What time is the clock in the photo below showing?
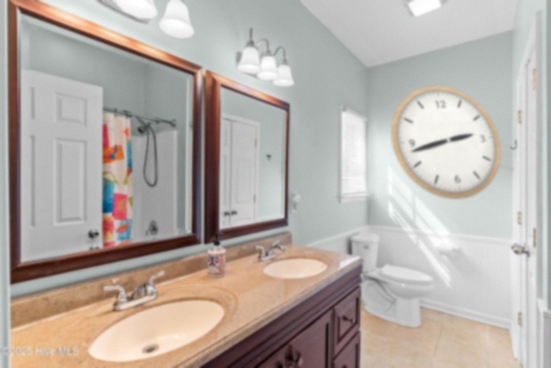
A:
2 h 43 min
